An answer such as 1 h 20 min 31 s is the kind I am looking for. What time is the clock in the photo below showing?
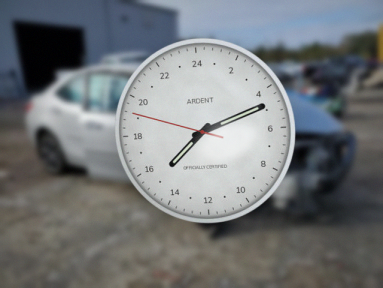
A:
15 h 11 min 48 s
